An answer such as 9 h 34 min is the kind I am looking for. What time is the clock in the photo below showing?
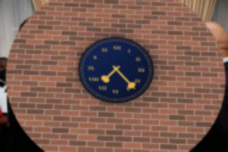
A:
7 h 23 min
